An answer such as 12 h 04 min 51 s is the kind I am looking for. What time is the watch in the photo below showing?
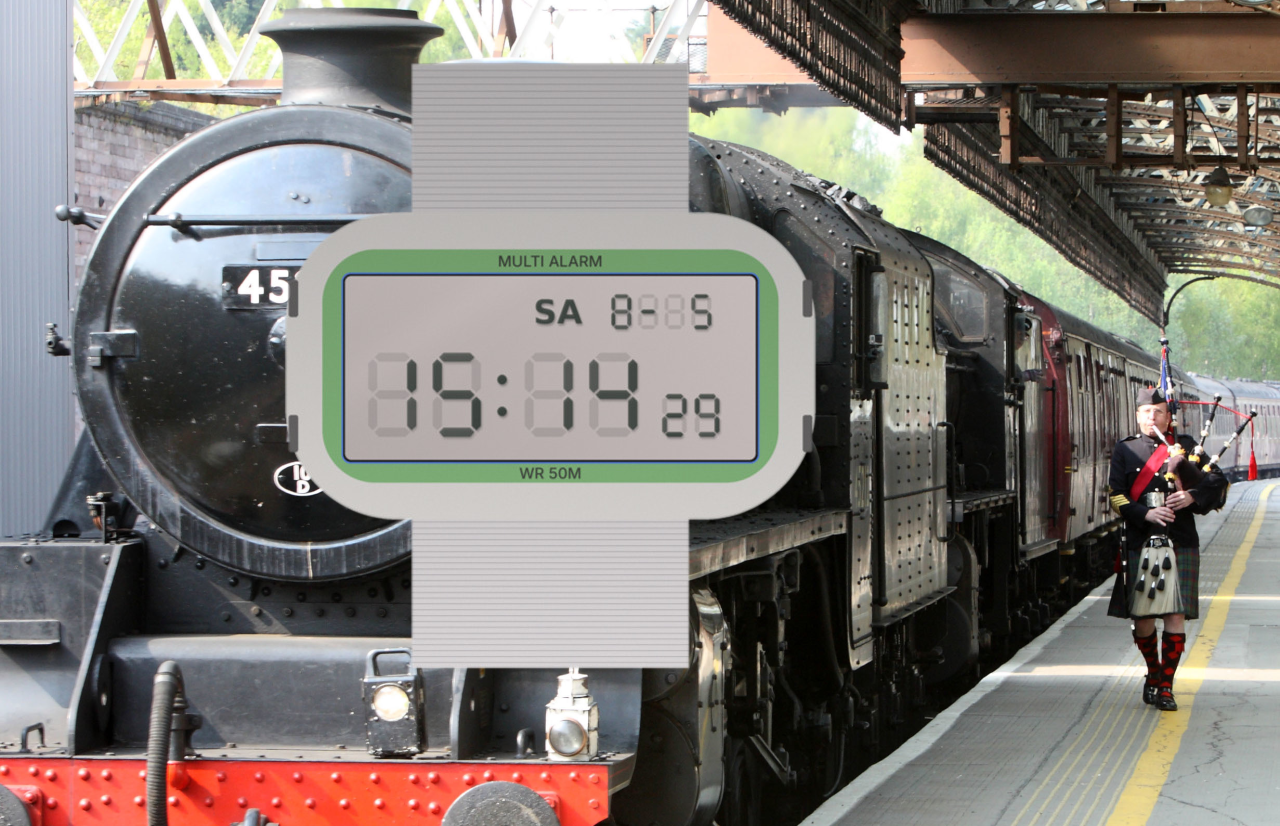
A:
15 h 14 min 29 s
